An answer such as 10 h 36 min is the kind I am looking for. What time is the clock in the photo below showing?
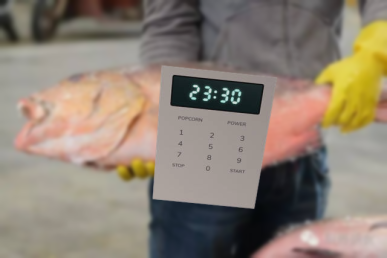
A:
23 h 30 min
